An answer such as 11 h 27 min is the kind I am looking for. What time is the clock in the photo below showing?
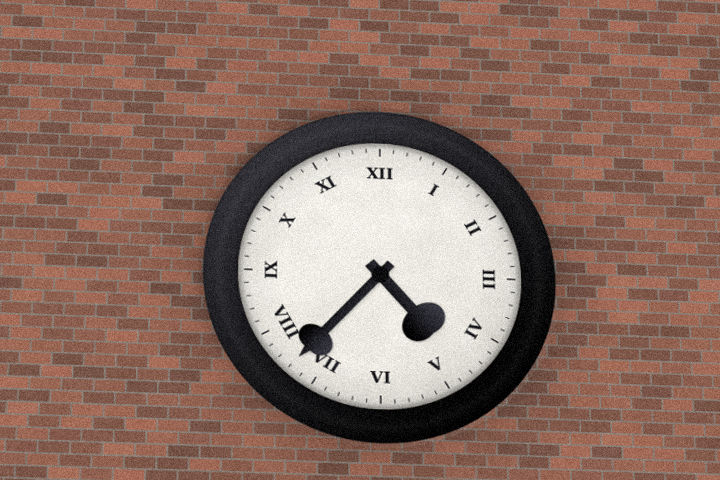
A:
4 h 37 min
